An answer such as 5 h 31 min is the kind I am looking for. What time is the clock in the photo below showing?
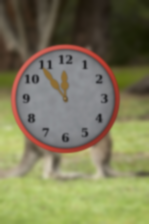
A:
11 h 54 min
